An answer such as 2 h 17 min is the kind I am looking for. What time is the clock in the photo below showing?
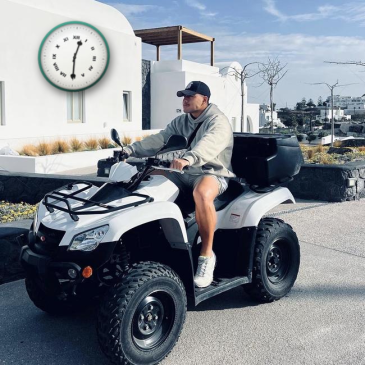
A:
12 h 30 min
